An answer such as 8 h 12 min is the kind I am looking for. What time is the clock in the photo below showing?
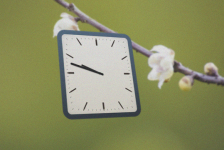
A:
9 h 48 min
